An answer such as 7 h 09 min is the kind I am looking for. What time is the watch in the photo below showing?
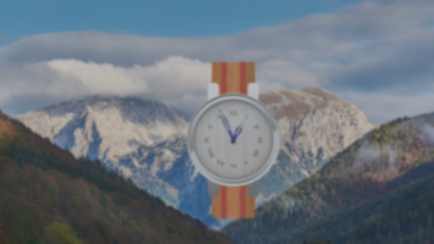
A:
12 h 56 min
